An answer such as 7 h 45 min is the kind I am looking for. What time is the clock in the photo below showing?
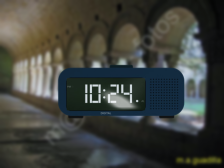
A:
10 h 24 min
